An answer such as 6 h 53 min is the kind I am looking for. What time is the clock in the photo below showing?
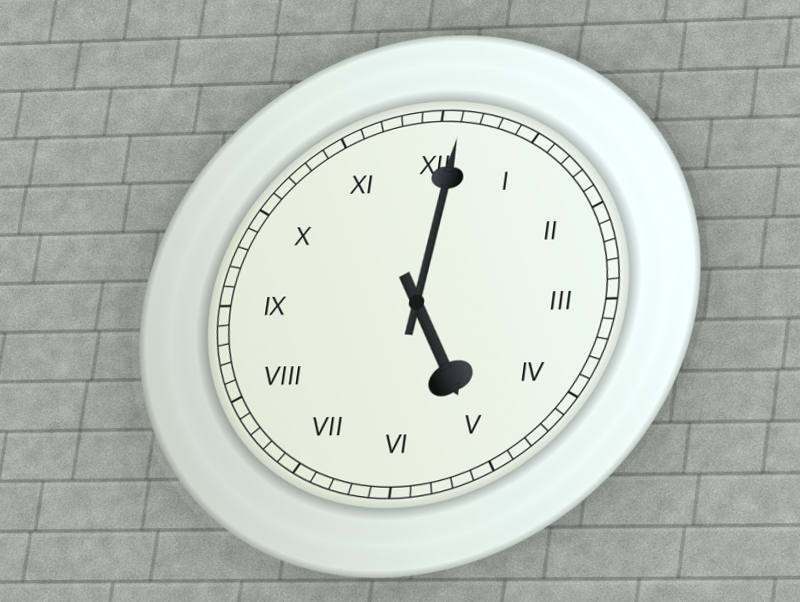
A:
5 h 01 min
